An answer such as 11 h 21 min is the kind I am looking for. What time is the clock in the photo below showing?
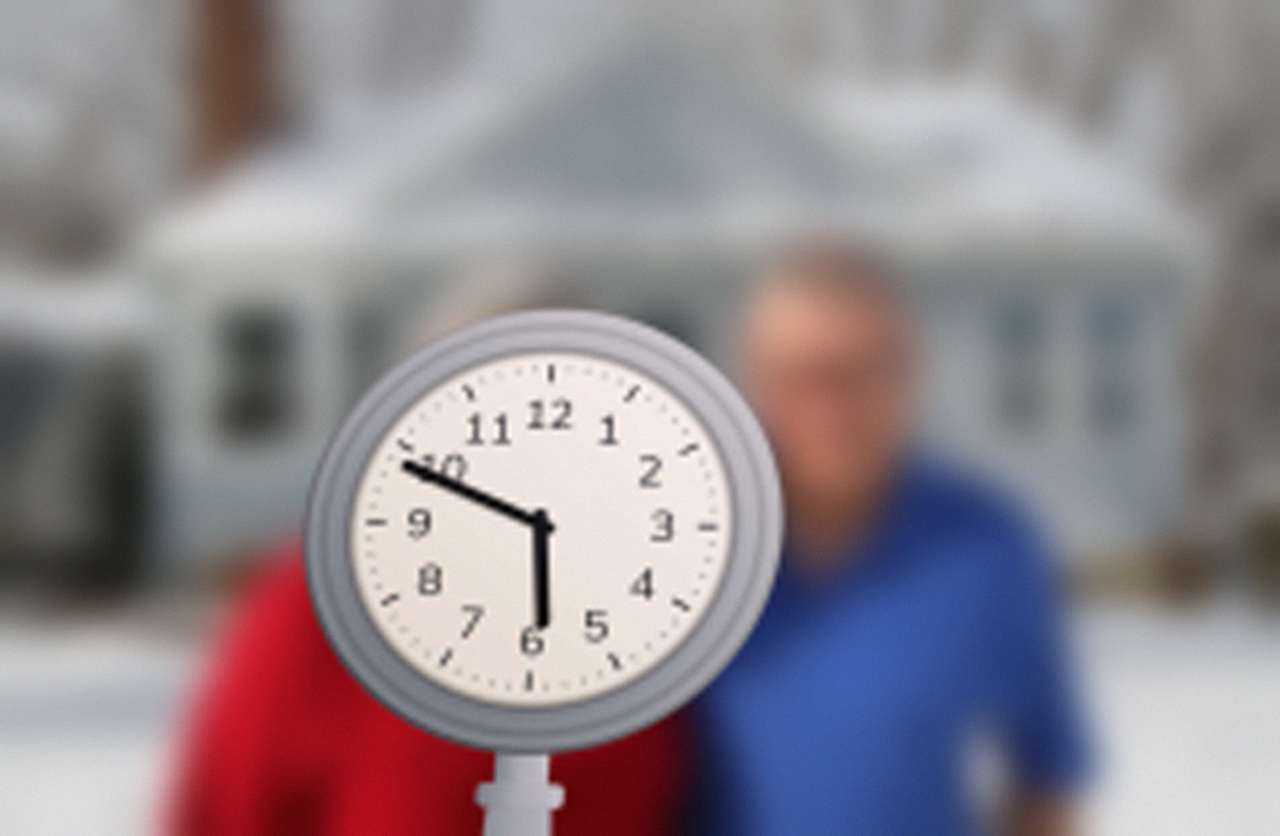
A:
5 h 49 min
